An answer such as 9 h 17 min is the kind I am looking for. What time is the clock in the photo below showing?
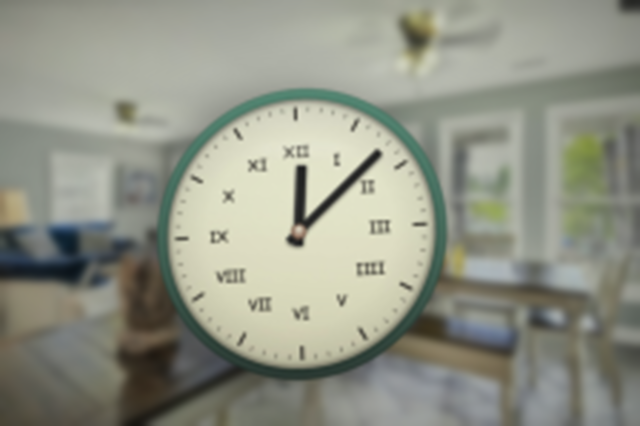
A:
12 h 08 min
